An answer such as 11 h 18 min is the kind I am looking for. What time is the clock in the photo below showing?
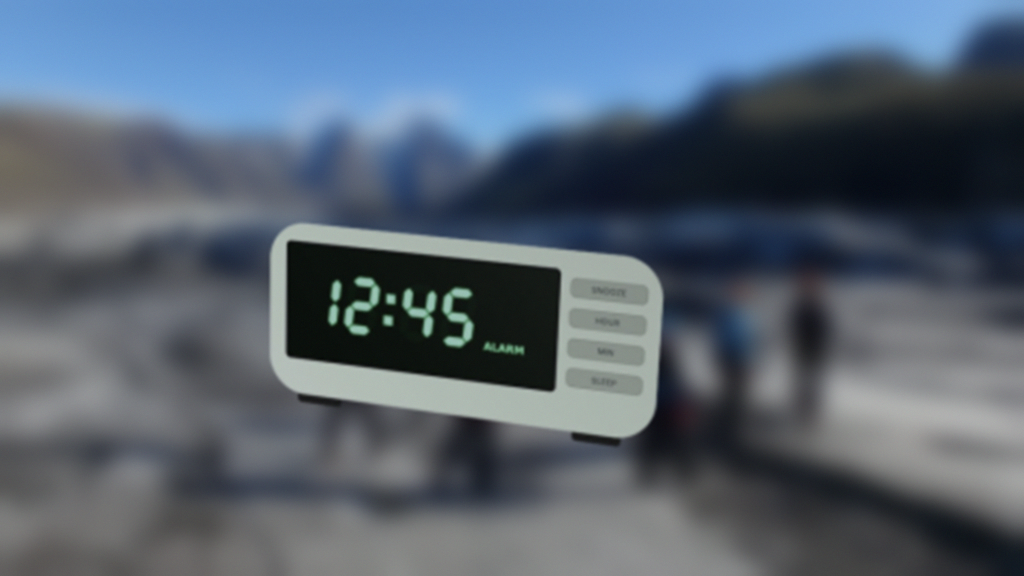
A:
12 h 45 min
